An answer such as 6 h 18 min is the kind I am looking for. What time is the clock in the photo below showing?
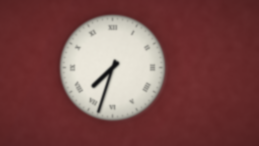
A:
7 h 33 min
